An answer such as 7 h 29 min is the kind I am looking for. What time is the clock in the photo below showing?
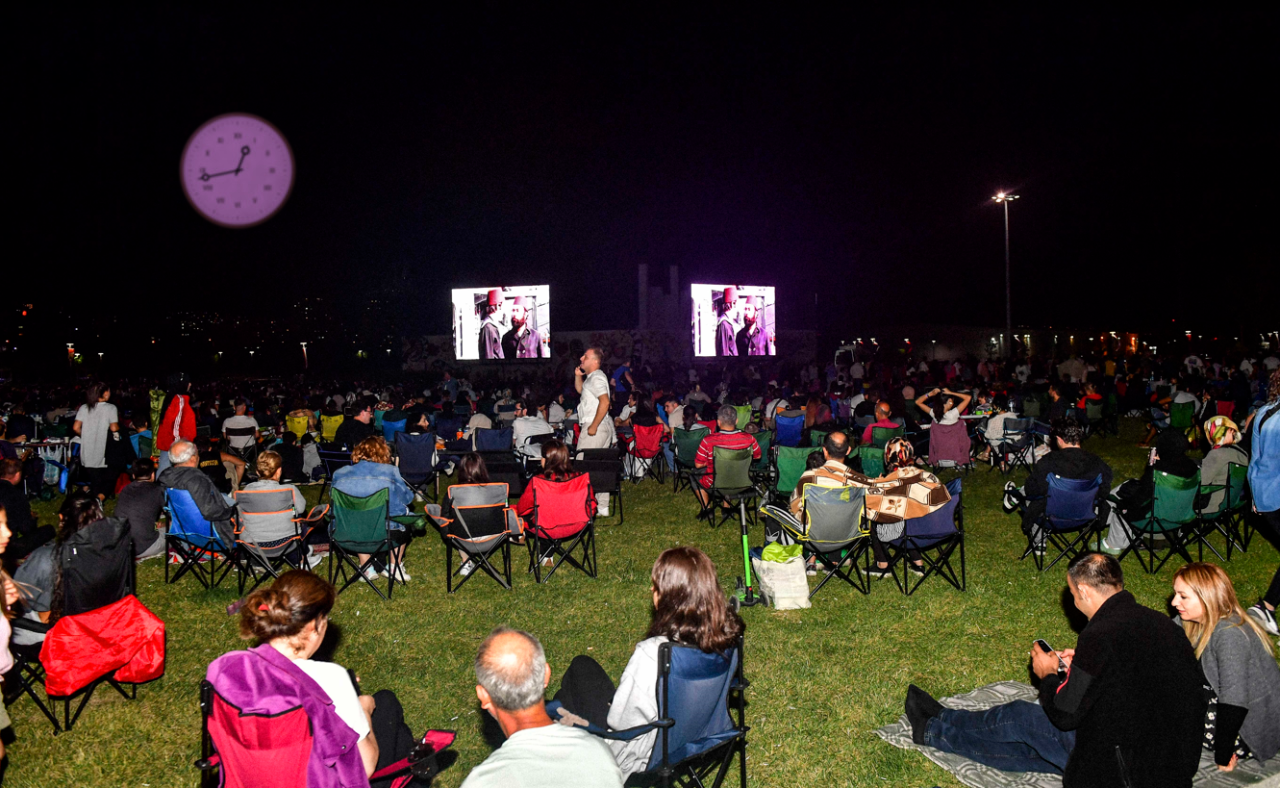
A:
12 h 43 min
